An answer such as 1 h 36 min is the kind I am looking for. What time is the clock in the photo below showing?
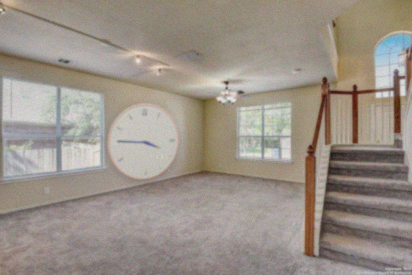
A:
3 h 46 min
